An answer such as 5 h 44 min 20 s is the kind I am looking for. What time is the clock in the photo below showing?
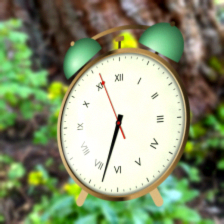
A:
6 h 32 min 56 s
